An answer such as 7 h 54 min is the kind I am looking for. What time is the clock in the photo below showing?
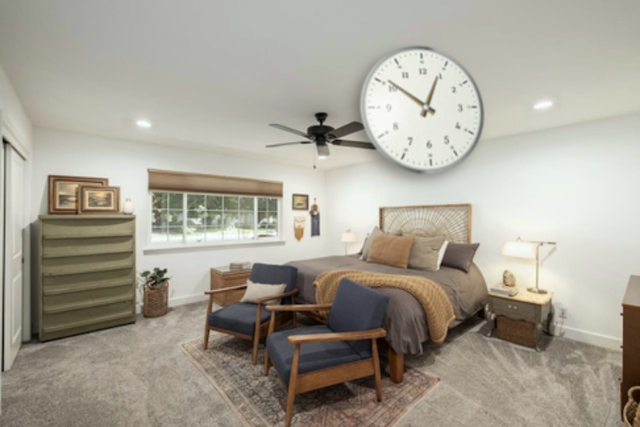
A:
12 h 51 min
